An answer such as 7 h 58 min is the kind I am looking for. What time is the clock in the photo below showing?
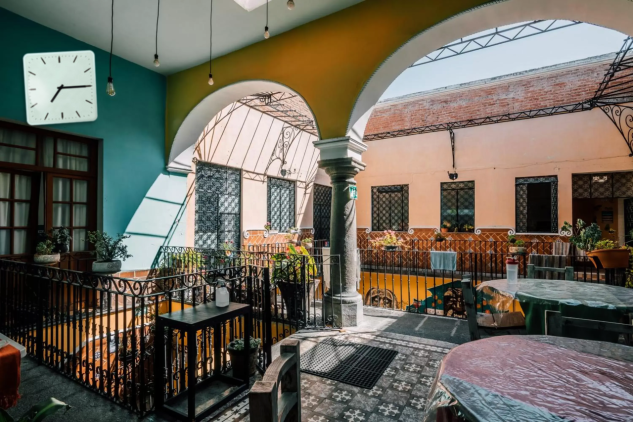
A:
7 h 15 min
